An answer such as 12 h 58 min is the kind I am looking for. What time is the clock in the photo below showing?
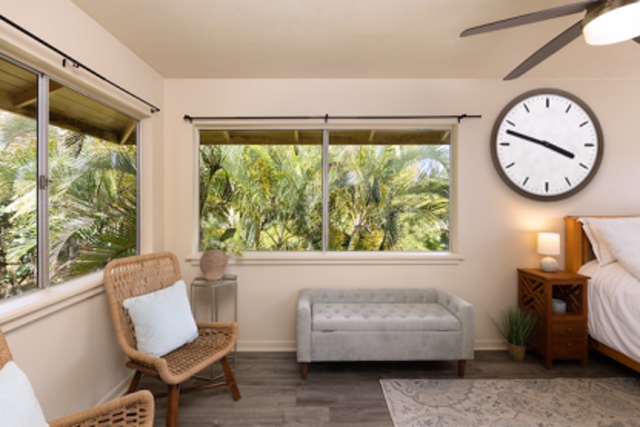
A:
3 h 48 min
